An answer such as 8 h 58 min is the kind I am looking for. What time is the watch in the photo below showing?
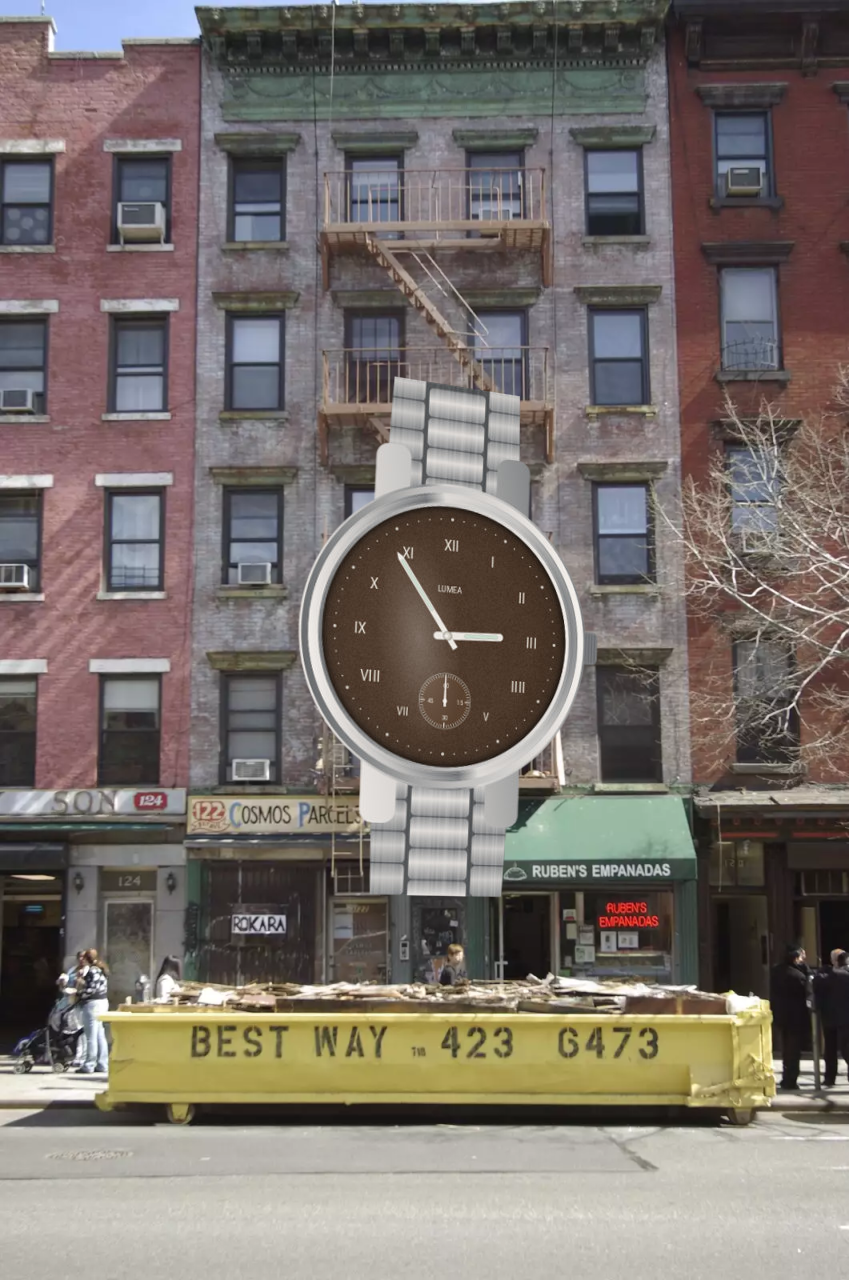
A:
2 h 54 min
